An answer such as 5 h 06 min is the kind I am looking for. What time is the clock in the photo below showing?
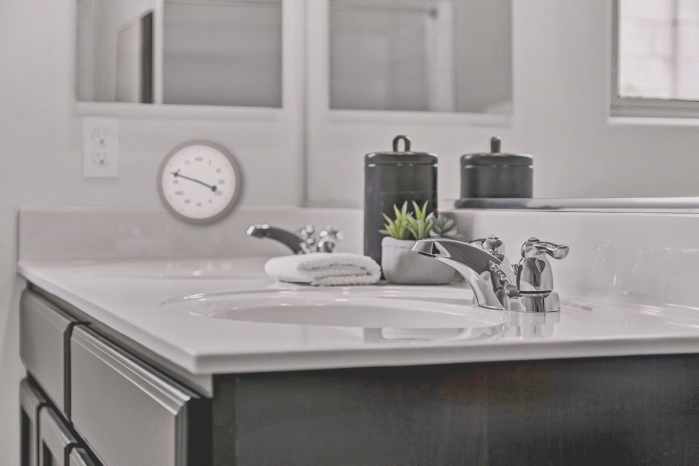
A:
3 h 48 min
